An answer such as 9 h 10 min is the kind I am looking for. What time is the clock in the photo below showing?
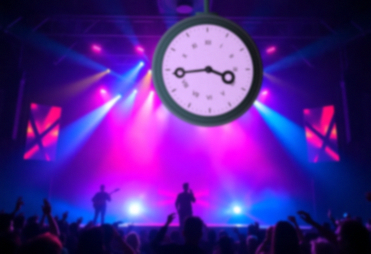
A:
3 h 44 min
